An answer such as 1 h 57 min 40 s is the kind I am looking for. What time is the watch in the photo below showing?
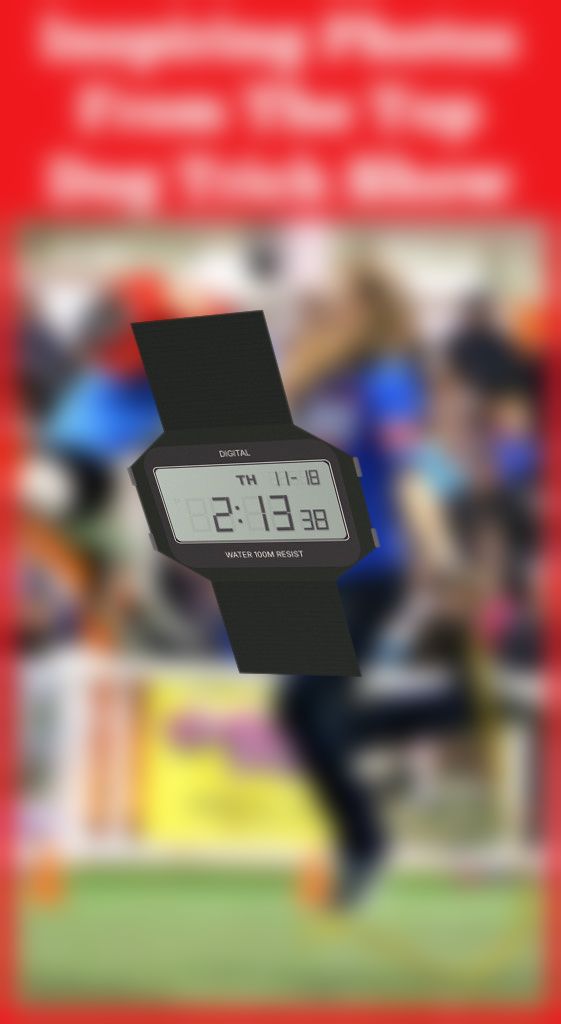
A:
2 h 13 min 38 s
